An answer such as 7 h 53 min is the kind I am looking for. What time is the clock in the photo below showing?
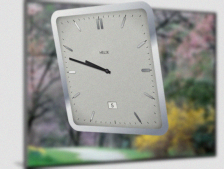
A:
9 h 48 min
